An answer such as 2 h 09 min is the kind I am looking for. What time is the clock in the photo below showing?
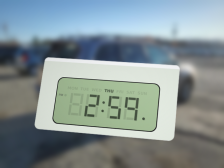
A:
2 h 59 min
